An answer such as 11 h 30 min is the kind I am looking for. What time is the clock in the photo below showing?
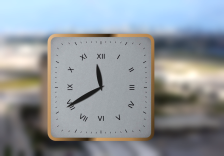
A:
11 h 40 min
